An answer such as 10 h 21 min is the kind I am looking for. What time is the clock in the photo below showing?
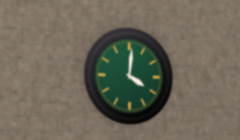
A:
4 h 01 min
